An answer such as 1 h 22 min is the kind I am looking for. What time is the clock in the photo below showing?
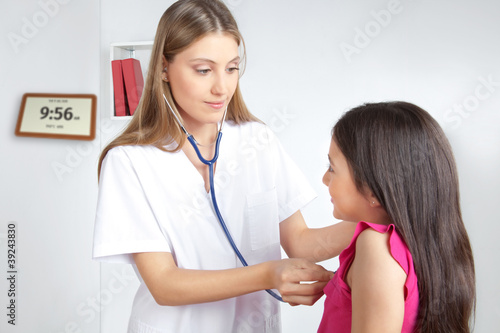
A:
9 h 56 min
